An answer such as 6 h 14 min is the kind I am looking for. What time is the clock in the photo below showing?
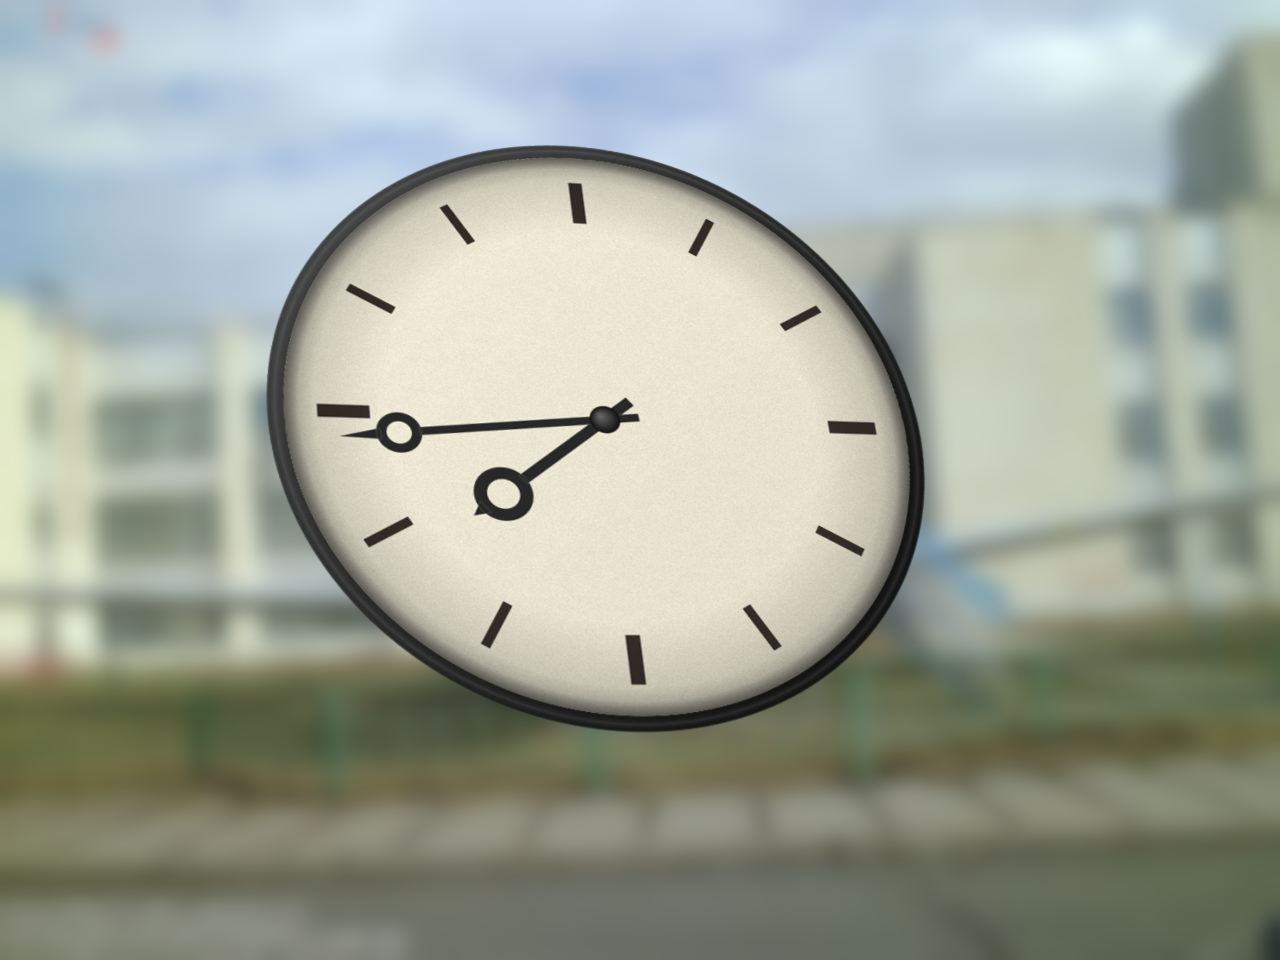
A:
7 h 44 min
